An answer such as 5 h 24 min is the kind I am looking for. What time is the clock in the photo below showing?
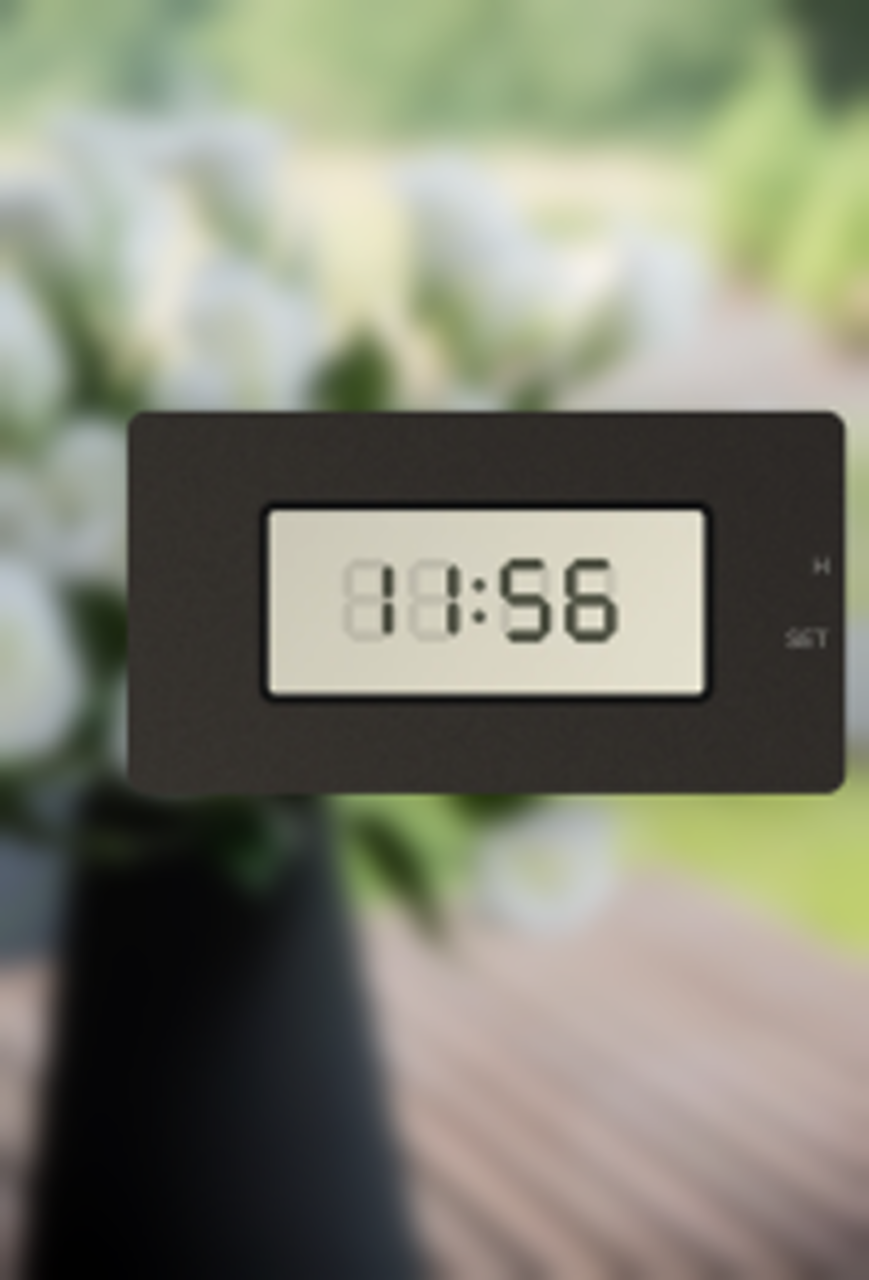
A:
11 h 56 min
